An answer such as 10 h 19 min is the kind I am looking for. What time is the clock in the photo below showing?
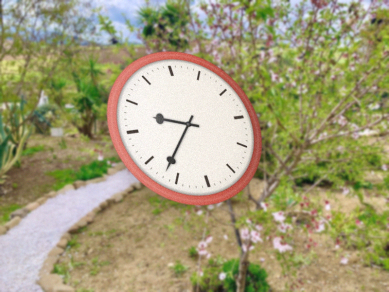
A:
9 h 37 min
